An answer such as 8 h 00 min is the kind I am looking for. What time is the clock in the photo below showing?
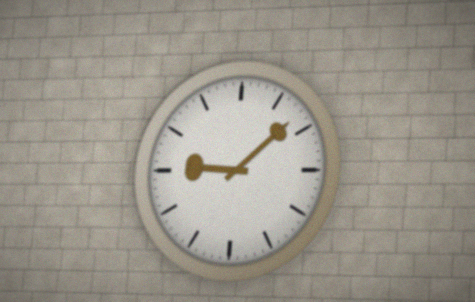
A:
9 h 08 min
